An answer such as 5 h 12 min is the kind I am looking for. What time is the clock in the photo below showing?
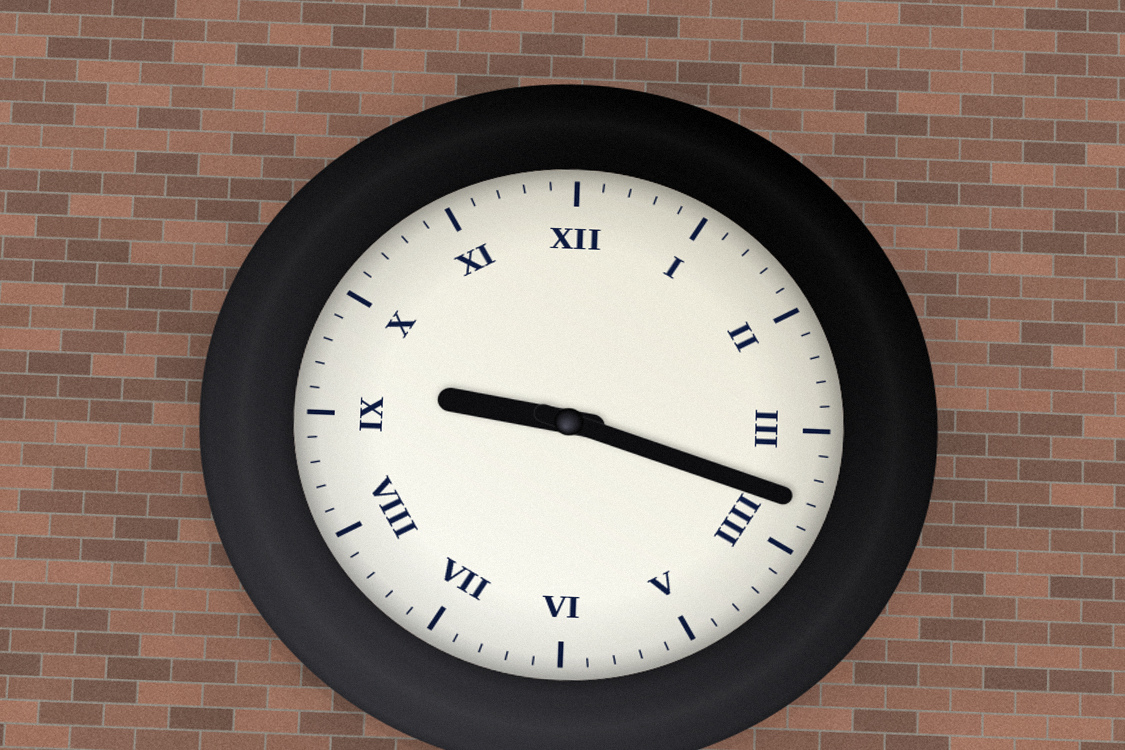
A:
9 h 18 min
